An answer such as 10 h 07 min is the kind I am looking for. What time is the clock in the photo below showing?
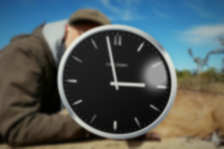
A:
2 h 58 min
